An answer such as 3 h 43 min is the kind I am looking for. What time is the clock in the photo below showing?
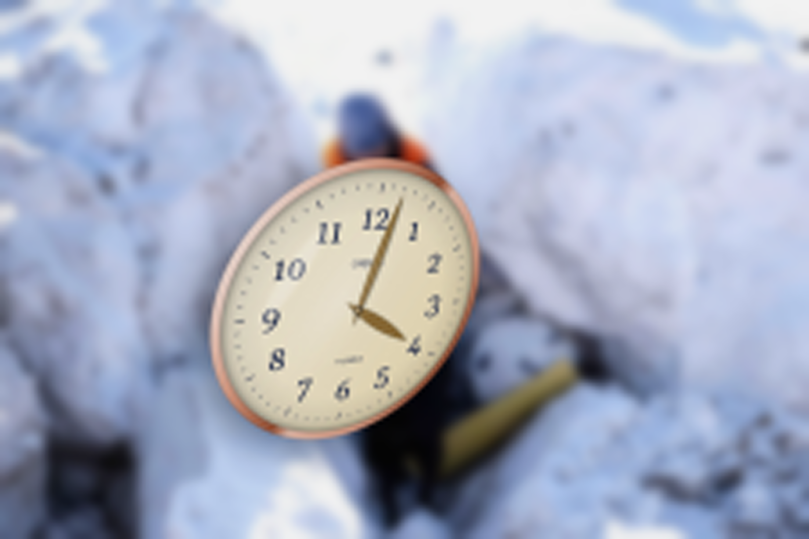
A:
4 h 02 min
